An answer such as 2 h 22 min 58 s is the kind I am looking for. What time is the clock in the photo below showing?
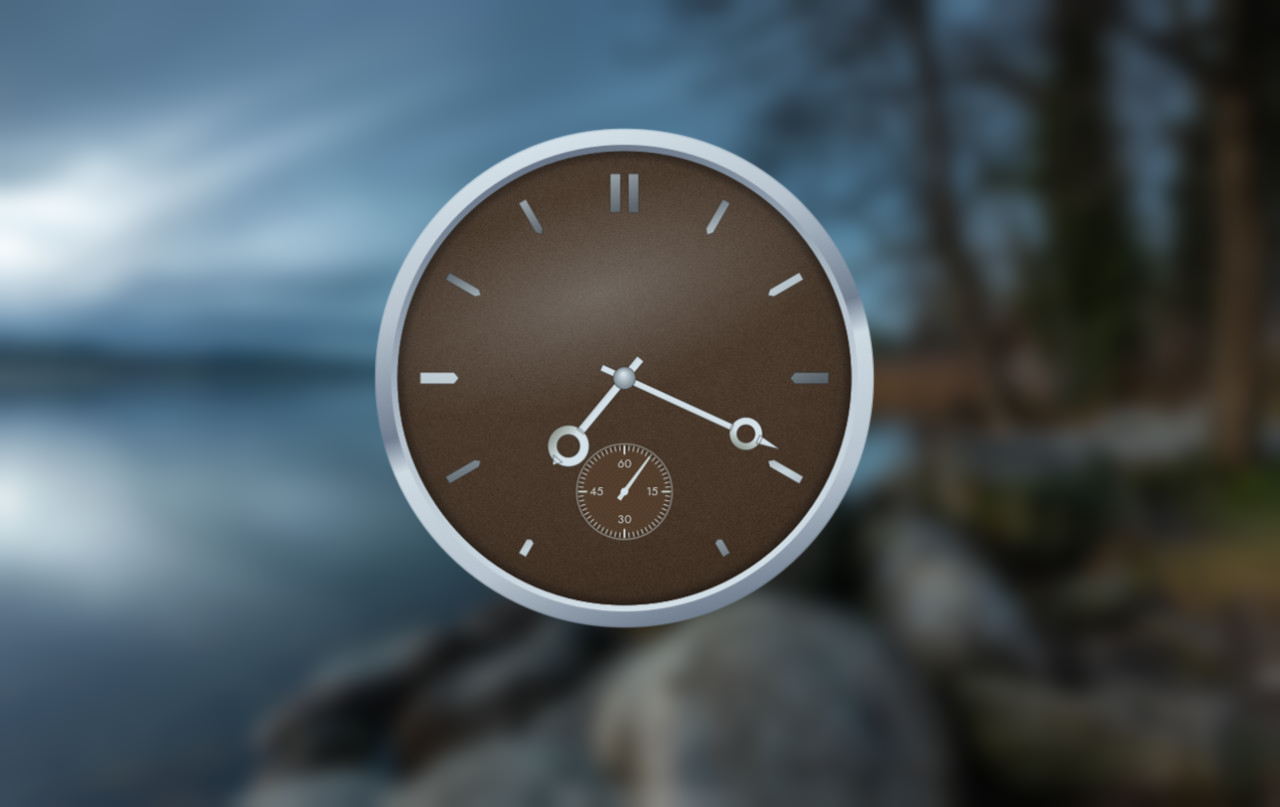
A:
7 h 19 min 06 s
